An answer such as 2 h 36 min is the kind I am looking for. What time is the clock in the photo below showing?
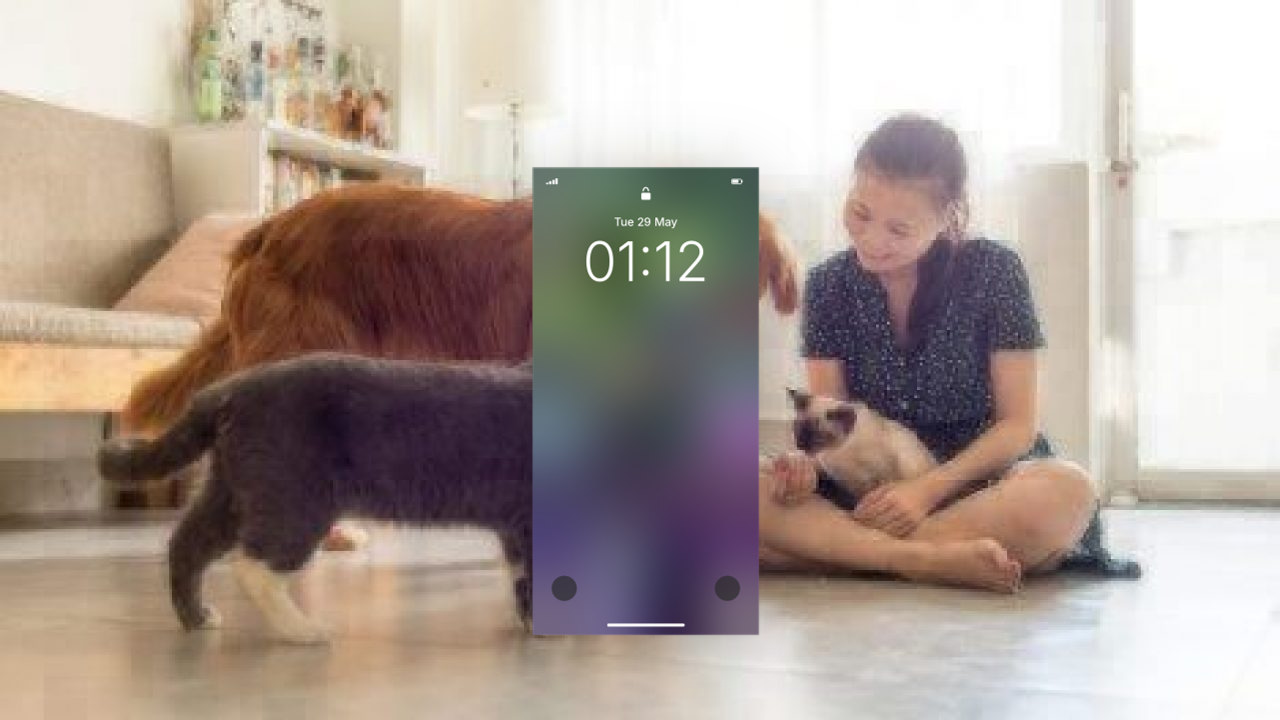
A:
1 h 12 min
